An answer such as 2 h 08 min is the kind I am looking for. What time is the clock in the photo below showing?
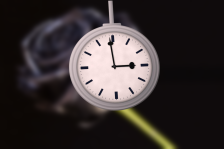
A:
2 h 59 min
